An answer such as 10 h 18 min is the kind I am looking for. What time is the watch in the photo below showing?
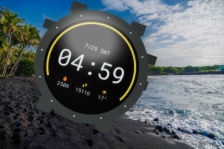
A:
4 h 59 min
